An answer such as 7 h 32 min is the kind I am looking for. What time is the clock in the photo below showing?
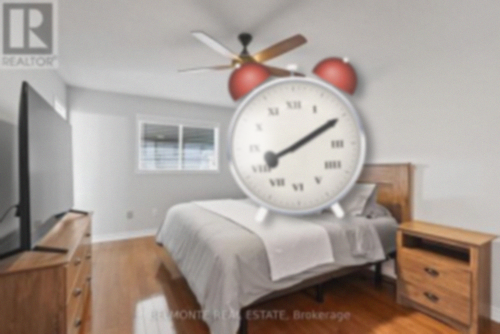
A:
8 h 10 min
